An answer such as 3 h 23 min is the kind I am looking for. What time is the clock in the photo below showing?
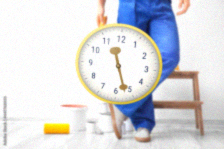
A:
11 h 27 min
